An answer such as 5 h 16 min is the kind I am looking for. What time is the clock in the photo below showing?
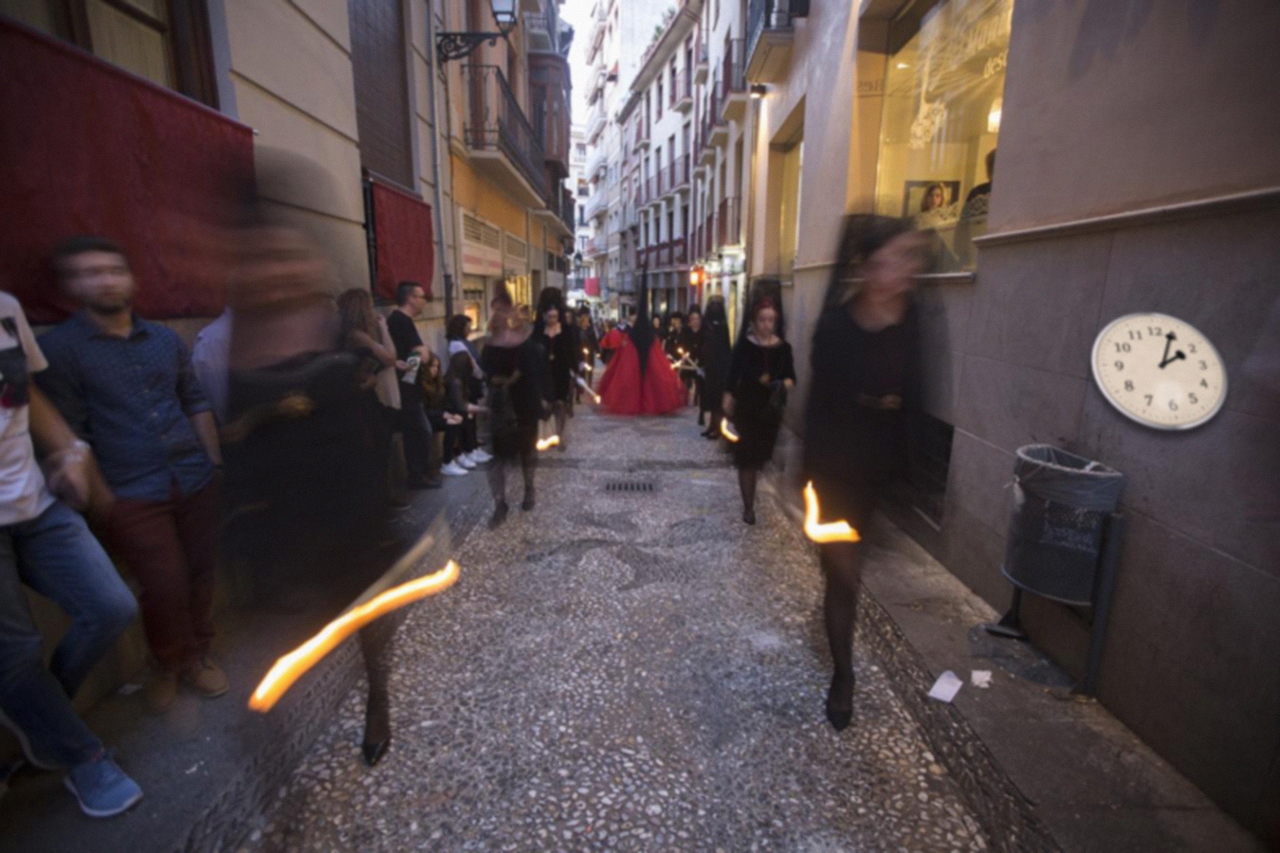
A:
2 h 04 min
